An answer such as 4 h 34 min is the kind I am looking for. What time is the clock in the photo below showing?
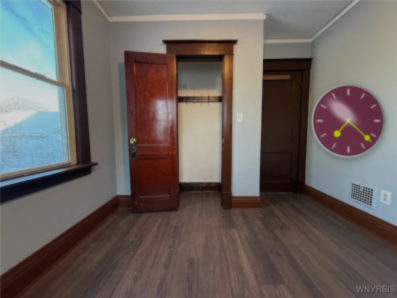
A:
7 h 22 min
